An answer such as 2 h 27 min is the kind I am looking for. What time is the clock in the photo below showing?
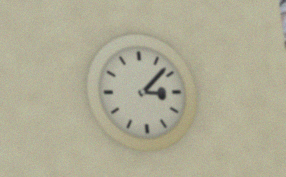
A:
3 h 08 min
